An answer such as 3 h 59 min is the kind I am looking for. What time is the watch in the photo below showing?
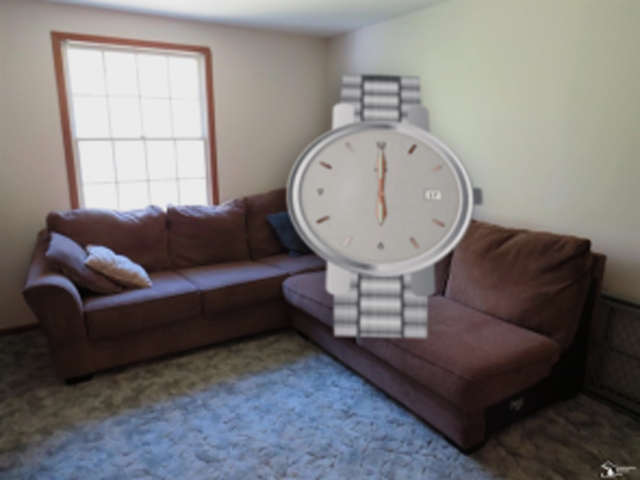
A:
6 h 00 min
